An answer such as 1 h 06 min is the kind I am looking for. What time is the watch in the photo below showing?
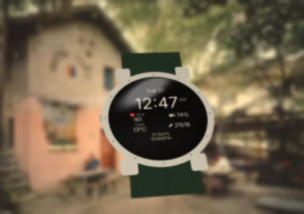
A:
12 h 47 min
